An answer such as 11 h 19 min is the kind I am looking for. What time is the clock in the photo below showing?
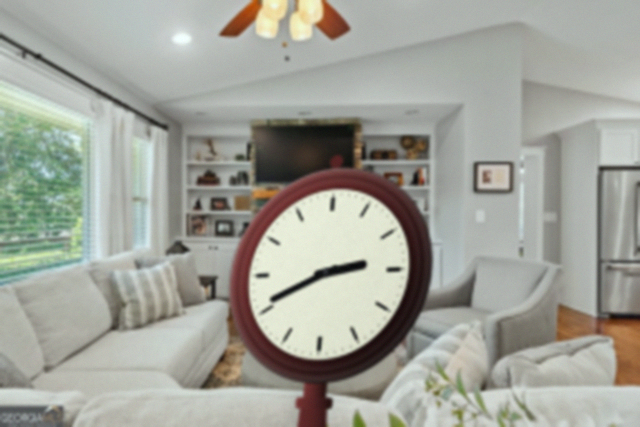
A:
2 h 41 min
